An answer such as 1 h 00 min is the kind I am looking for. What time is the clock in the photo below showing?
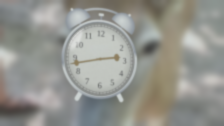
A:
2 h 43 min
